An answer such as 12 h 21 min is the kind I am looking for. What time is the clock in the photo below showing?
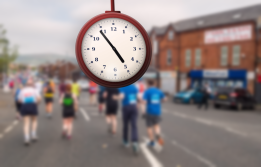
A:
4 h 54 min
